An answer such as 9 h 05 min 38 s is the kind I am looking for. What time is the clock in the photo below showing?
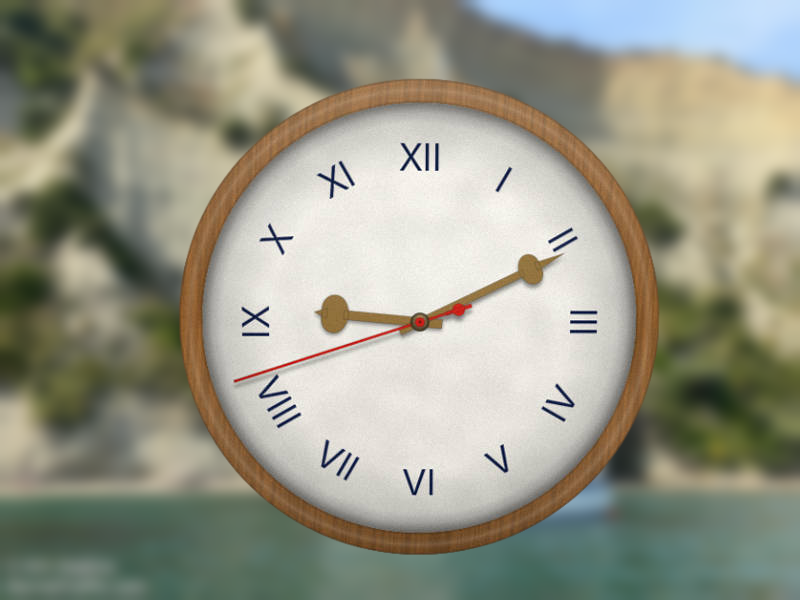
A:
9 h 10 min 42 s
